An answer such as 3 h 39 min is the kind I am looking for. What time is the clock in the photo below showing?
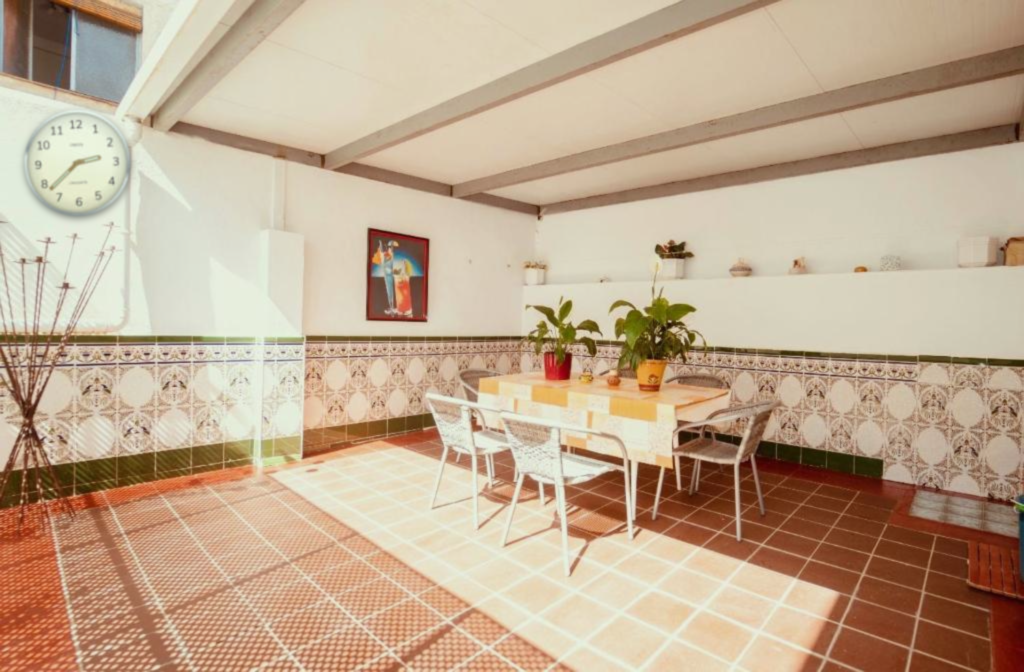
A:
2 h 38 min
